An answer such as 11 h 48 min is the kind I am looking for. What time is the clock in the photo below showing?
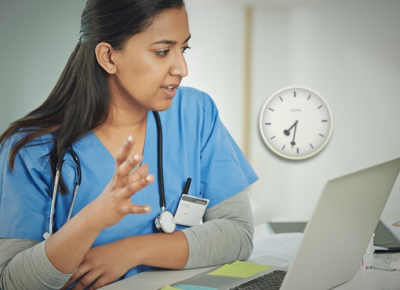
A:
7 h 32 min
